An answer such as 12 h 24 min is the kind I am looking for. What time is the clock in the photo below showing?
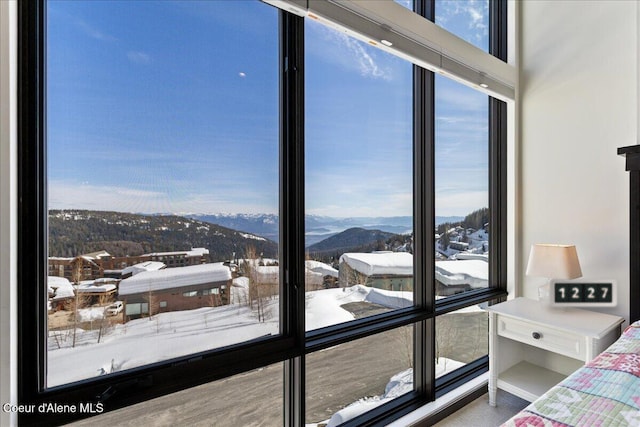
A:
12 h 27 min
